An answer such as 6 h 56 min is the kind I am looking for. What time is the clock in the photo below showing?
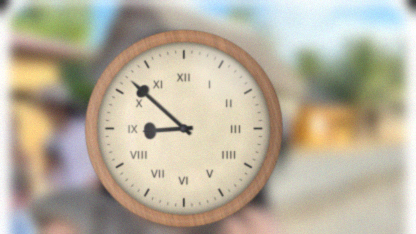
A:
8 h 52 min
